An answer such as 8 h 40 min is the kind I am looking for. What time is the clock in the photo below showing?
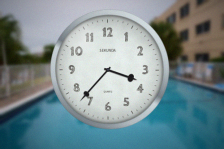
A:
3 h 37 min
